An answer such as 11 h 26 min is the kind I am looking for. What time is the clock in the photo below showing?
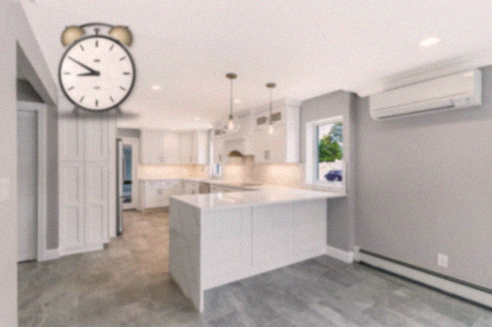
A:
8 h 50 min
